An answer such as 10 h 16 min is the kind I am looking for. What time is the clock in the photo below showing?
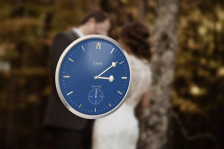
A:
3 h 09 min
